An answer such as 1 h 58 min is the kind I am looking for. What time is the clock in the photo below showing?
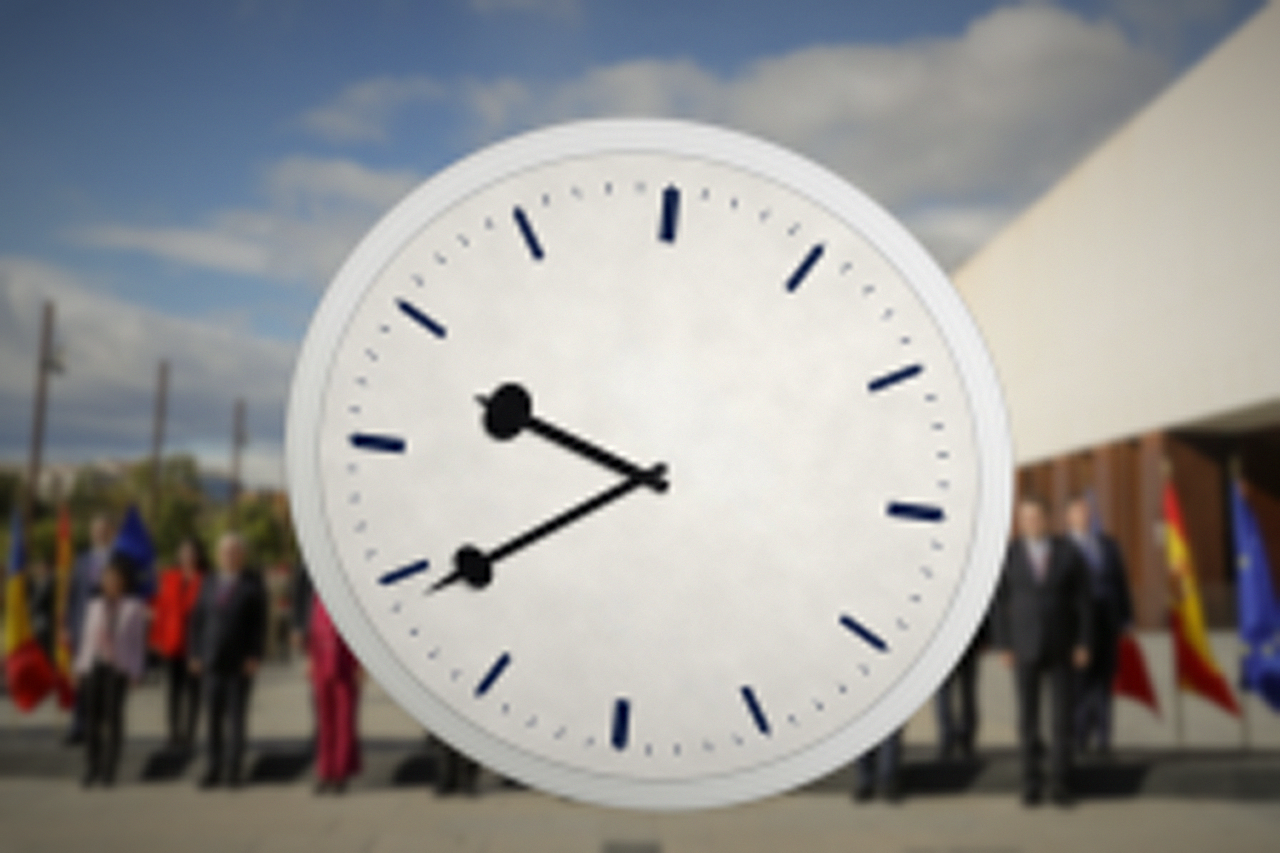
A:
9 h 39 min
